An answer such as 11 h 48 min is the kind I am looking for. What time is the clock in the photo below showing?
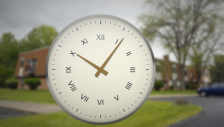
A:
10 h 06 min
